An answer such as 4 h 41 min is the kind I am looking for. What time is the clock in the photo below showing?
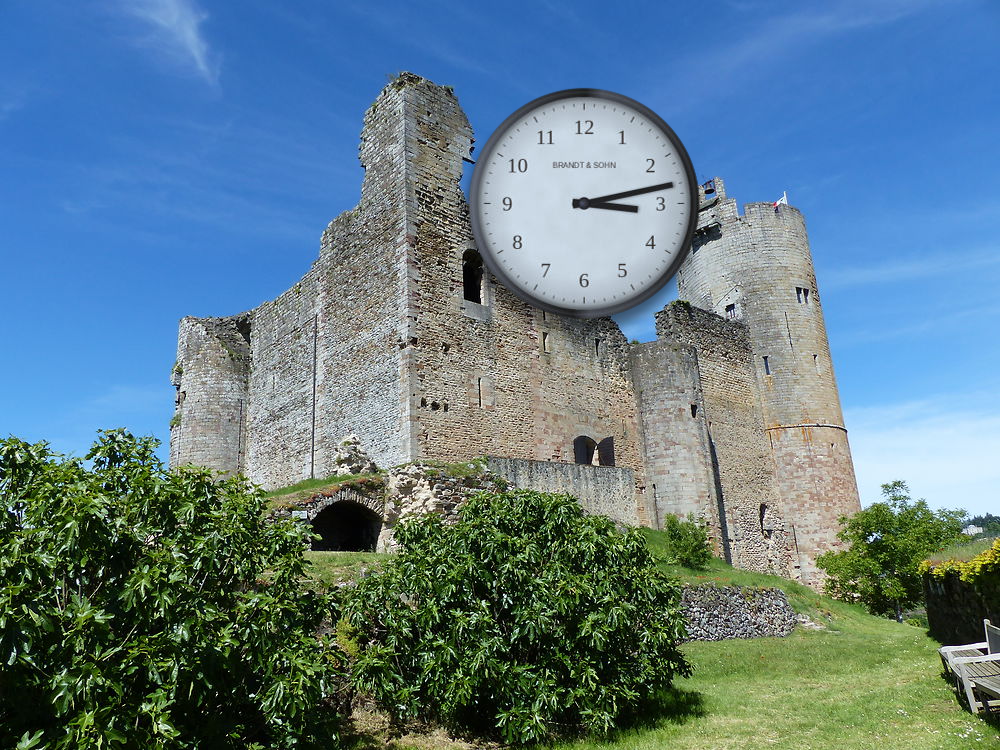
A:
3 h 13 min
